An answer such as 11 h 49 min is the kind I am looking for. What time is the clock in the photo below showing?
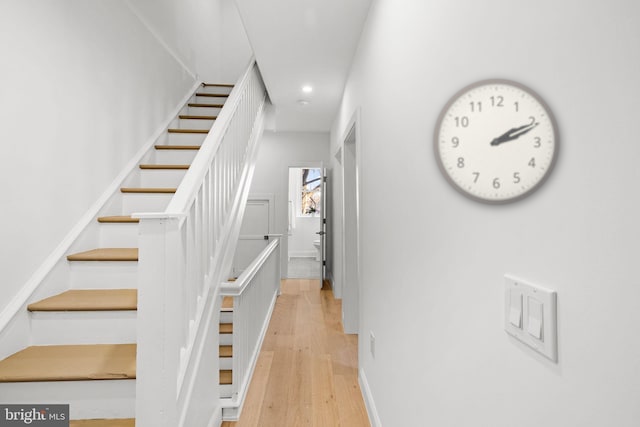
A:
2 h 11 min
